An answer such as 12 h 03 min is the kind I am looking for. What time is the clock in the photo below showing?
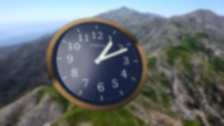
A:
1 h 11 min
